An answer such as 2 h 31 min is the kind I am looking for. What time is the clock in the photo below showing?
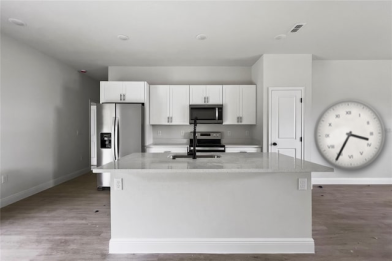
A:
3 h 35 min
